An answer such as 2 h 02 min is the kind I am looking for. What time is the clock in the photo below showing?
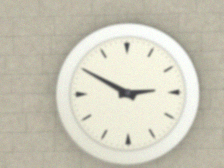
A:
2 h 50 min
